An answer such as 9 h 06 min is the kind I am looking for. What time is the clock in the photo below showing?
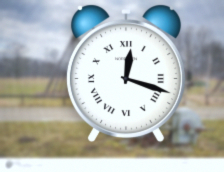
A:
12 h 18 min
